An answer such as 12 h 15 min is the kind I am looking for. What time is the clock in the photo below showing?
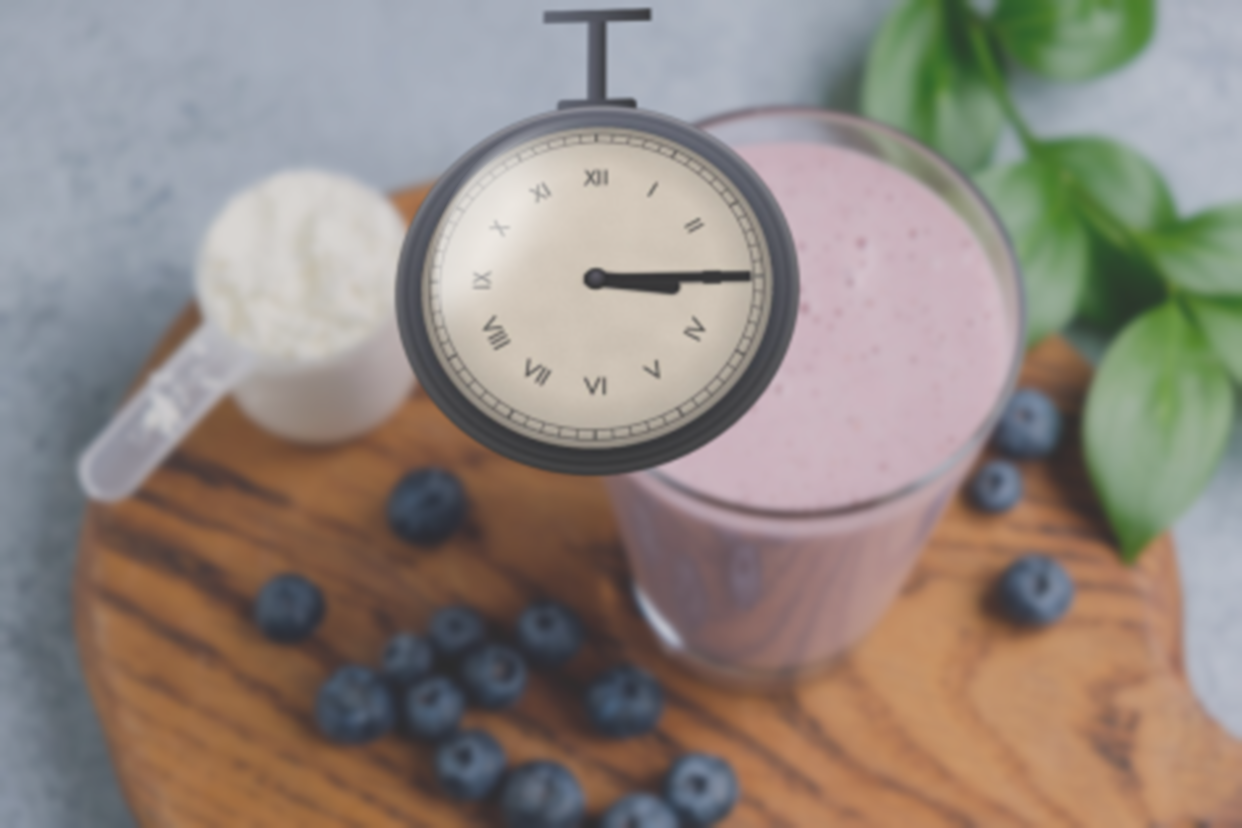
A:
3 h 15 min
